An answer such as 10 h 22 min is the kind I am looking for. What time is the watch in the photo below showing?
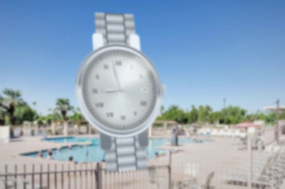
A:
8 h 58 min
